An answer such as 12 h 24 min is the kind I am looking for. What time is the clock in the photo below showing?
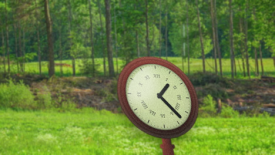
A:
1 h 23 min
